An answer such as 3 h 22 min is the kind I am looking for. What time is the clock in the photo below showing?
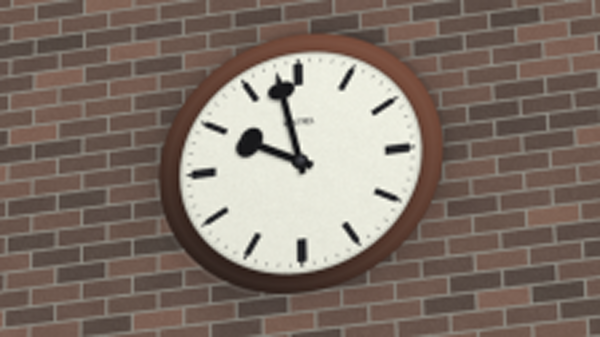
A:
9 h 58 min
